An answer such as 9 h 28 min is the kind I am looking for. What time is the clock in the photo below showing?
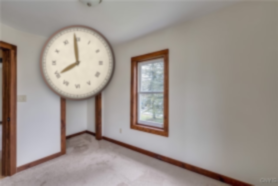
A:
7 h 59 min
